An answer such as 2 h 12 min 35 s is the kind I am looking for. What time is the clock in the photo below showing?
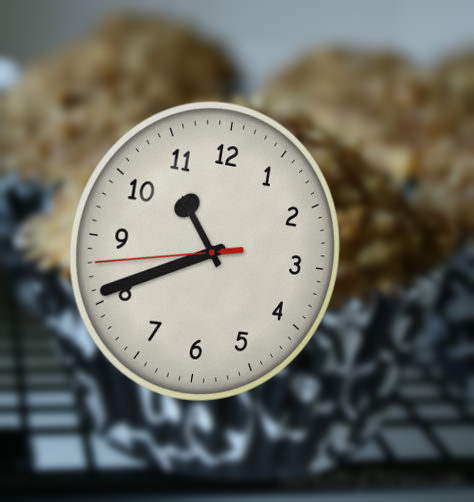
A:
10 h 40 min 43 s
